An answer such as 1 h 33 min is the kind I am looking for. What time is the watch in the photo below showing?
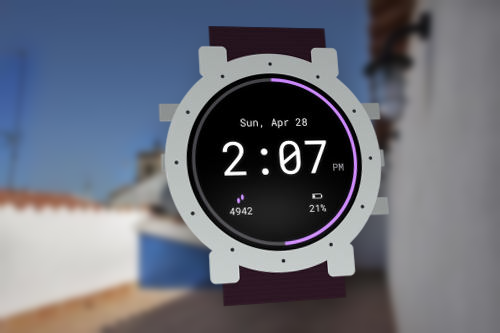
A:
2 h 07 min
